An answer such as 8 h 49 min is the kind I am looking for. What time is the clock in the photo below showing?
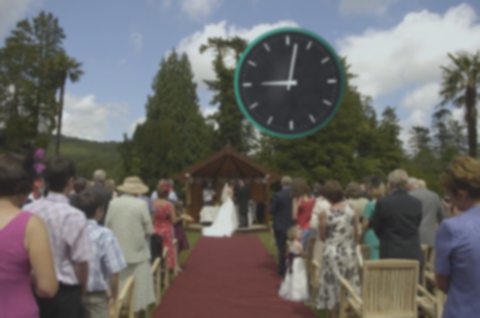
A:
9 h 02 min
